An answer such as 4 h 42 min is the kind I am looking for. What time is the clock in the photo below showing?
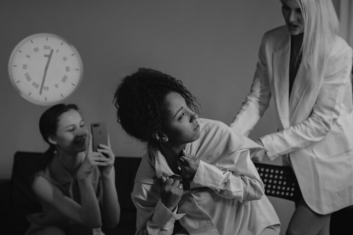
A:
12 h 32 min
